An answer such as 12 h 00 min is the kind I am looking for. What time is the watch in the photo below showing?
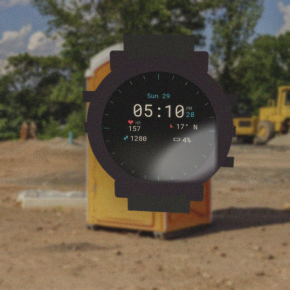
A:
5 h 10 min
